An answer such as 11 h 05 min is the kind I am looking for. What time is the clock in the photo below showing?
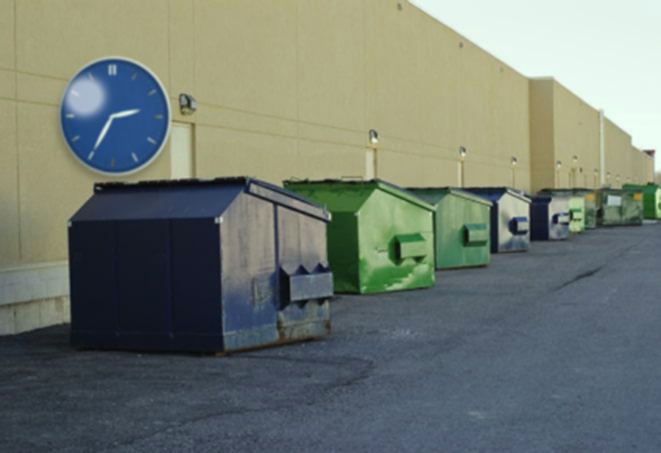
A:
2 h 35 min
